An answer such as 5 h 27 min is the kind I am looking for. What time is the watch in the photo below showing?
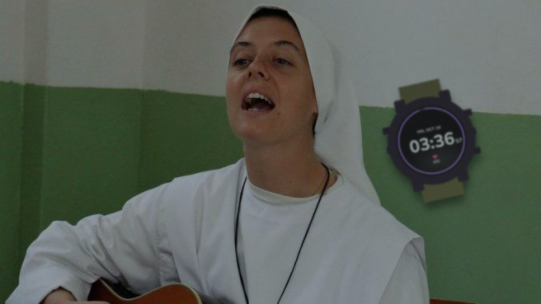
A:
3 h 36 min
